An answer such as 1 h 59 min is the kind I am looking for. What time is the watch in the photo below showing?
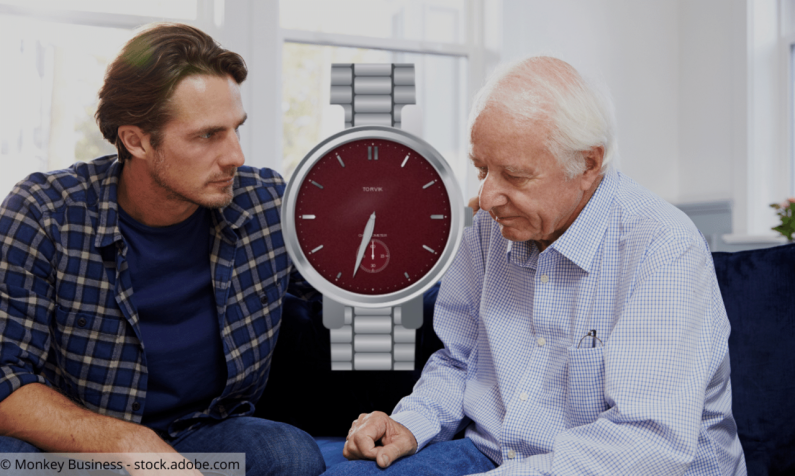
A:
6 h 33 min
